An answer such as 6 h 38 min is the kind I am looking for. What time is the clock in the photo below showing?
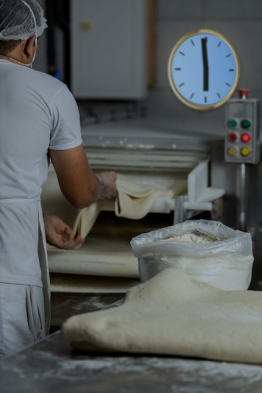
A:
5 h 59 min
